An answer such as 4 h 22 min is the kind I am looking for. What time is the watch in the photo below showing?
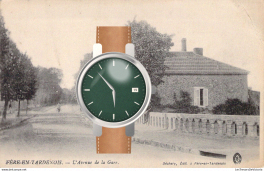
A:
5 h 53 min
